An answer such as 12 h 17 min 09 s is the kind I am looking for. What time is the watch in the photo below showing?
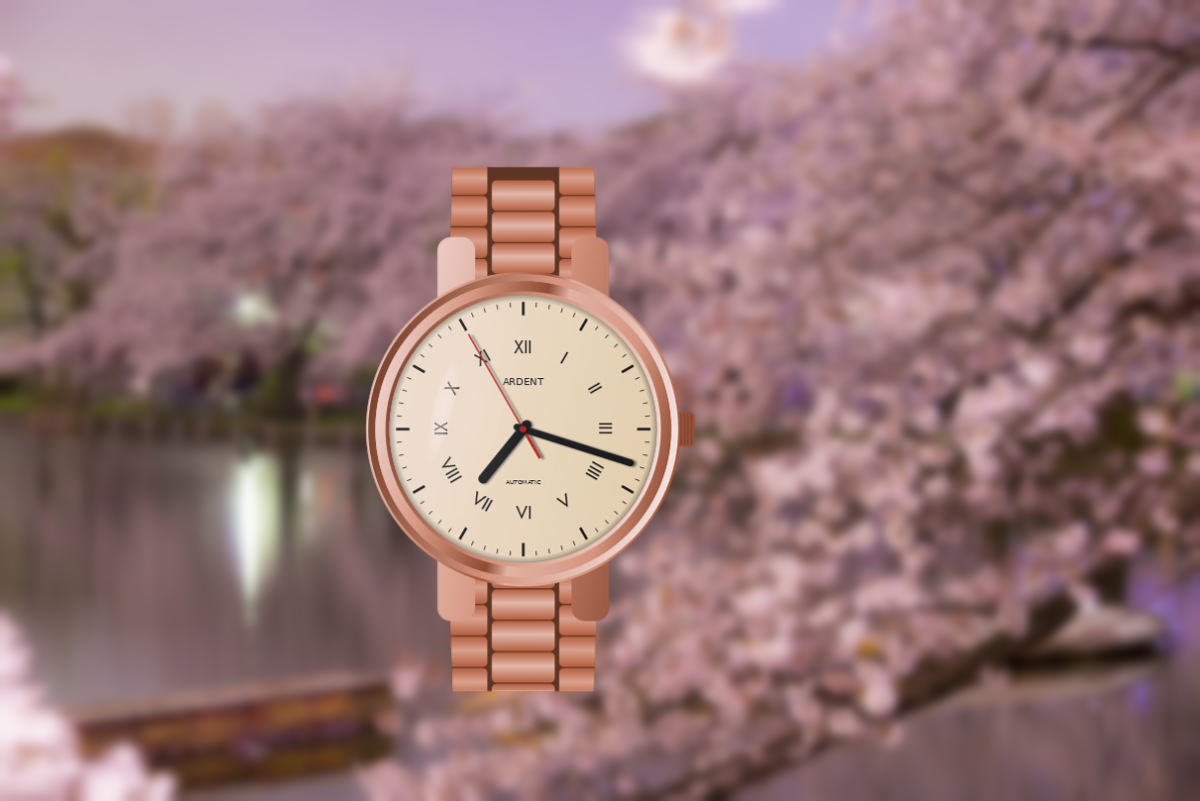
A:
7 h 17 min 55 s
